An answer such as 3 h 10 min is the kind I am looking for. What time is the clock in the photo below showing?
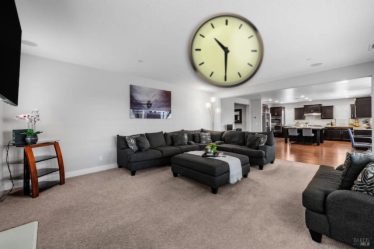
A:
10 h 30 min
